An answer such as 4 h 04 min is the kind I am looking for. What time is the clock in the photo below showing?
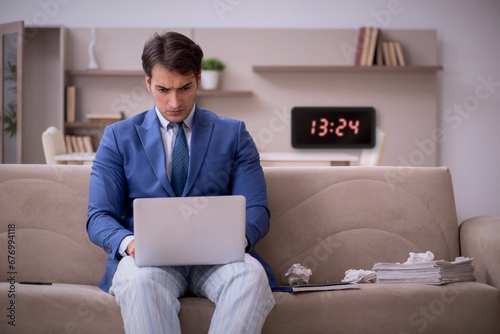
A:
13 h 24 min
